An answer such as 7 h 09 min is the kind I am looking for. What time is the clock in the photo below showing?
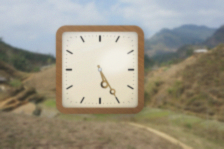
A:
5 h 25 min
